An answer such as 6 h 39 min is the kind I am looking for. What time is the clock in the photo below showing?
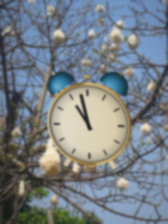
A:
10 h 58 min
